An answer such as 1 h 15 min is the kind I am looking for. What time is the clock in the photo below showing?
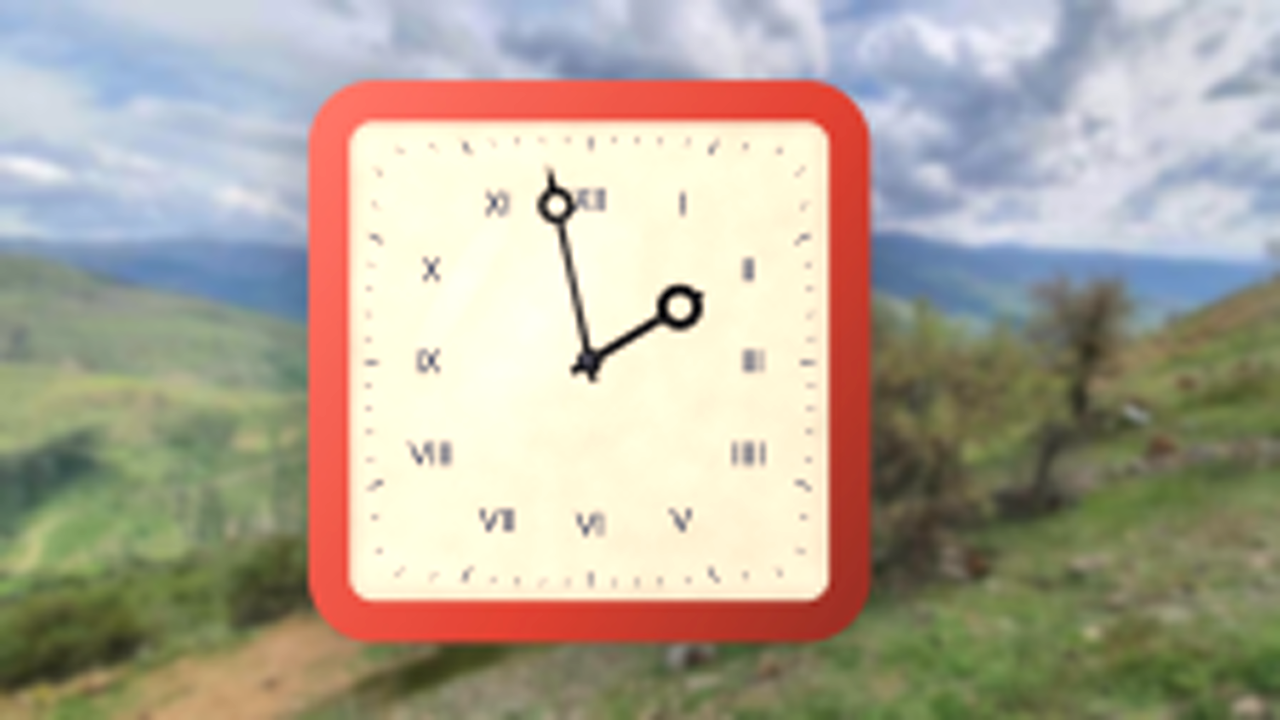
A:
1 h 58 min
